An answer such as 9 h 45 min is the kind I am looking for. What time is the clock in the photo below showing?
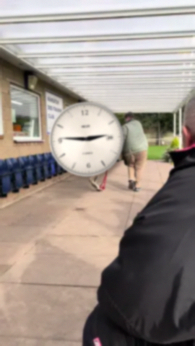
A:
2 h 46 min
